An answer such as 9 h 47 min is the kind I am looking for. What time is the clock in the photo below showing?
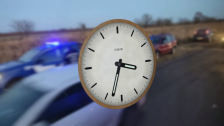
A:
3 h 33 min
